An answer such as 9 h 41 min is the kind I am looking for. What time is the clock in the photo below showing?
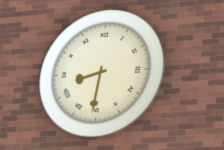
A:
8 h 31 min
